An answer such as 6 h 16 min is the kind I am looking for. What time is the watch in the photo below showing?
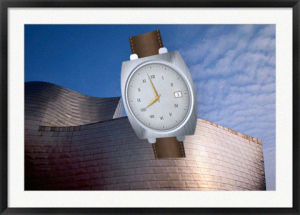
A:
7 h 58 min
